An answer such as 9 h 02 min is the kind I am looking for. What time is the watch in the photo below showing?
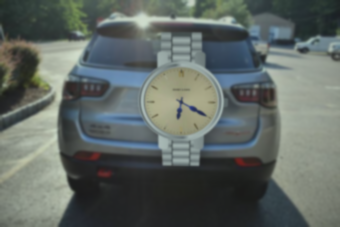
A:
6 h 20 min
